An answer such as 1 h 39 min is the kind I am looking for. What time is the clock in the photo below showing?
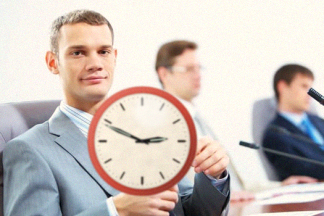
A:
2 h 49 min
